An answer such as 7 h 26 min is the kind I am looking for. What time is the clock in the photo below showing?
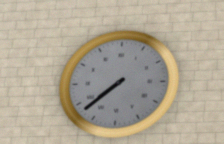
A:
7 h 38 min
